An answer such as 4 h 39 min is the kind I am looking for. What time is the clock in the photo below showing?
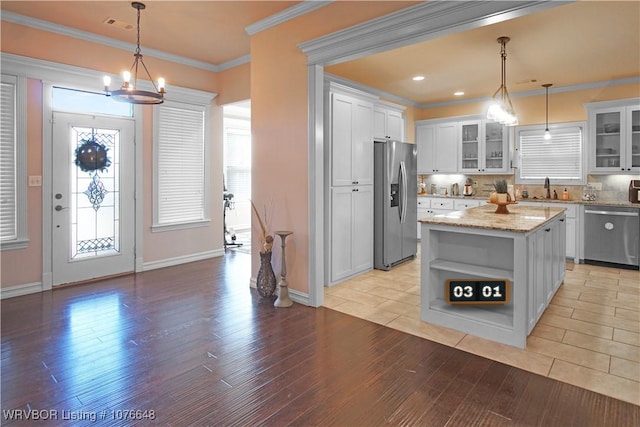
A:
3 h 01 min
